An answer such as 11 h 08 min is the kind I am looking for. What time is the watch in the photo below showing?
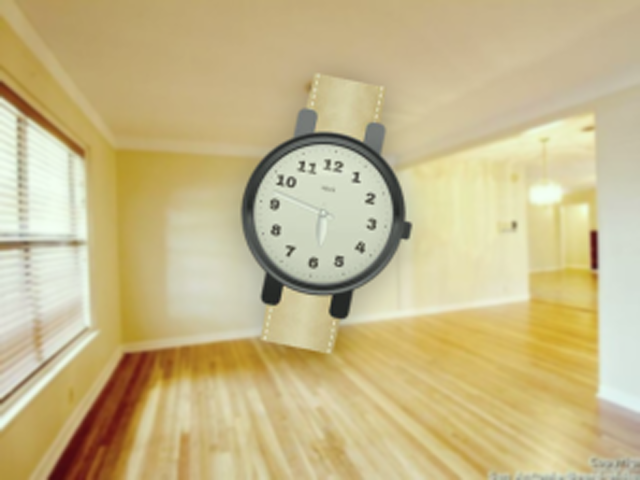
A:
5 h 47 min
